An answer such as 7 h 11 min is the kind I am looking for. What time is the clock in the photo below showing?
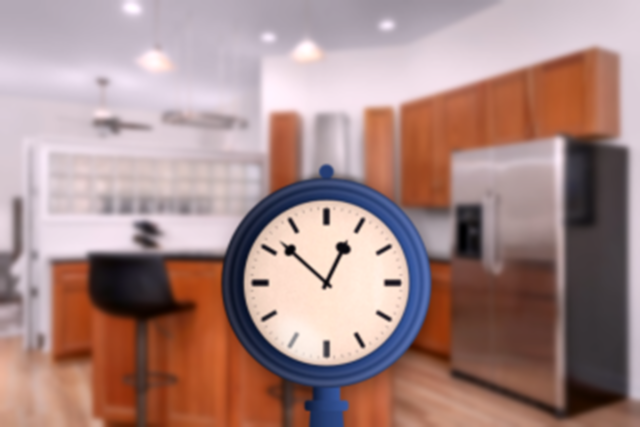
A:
12 h 52 min
